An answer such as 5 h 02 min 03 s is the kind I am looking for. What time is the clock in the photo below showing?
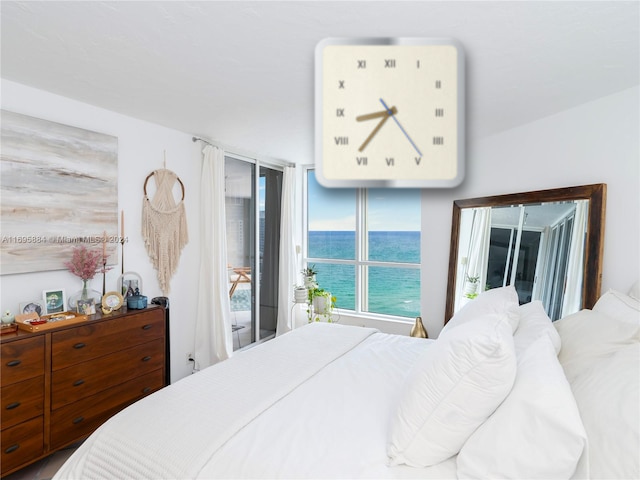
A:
8 h 36 min 24 s
